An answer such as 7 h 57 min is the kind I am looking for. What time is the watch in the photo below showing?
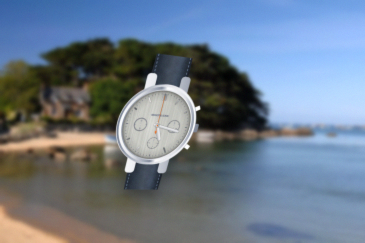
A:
5 h 17 min
